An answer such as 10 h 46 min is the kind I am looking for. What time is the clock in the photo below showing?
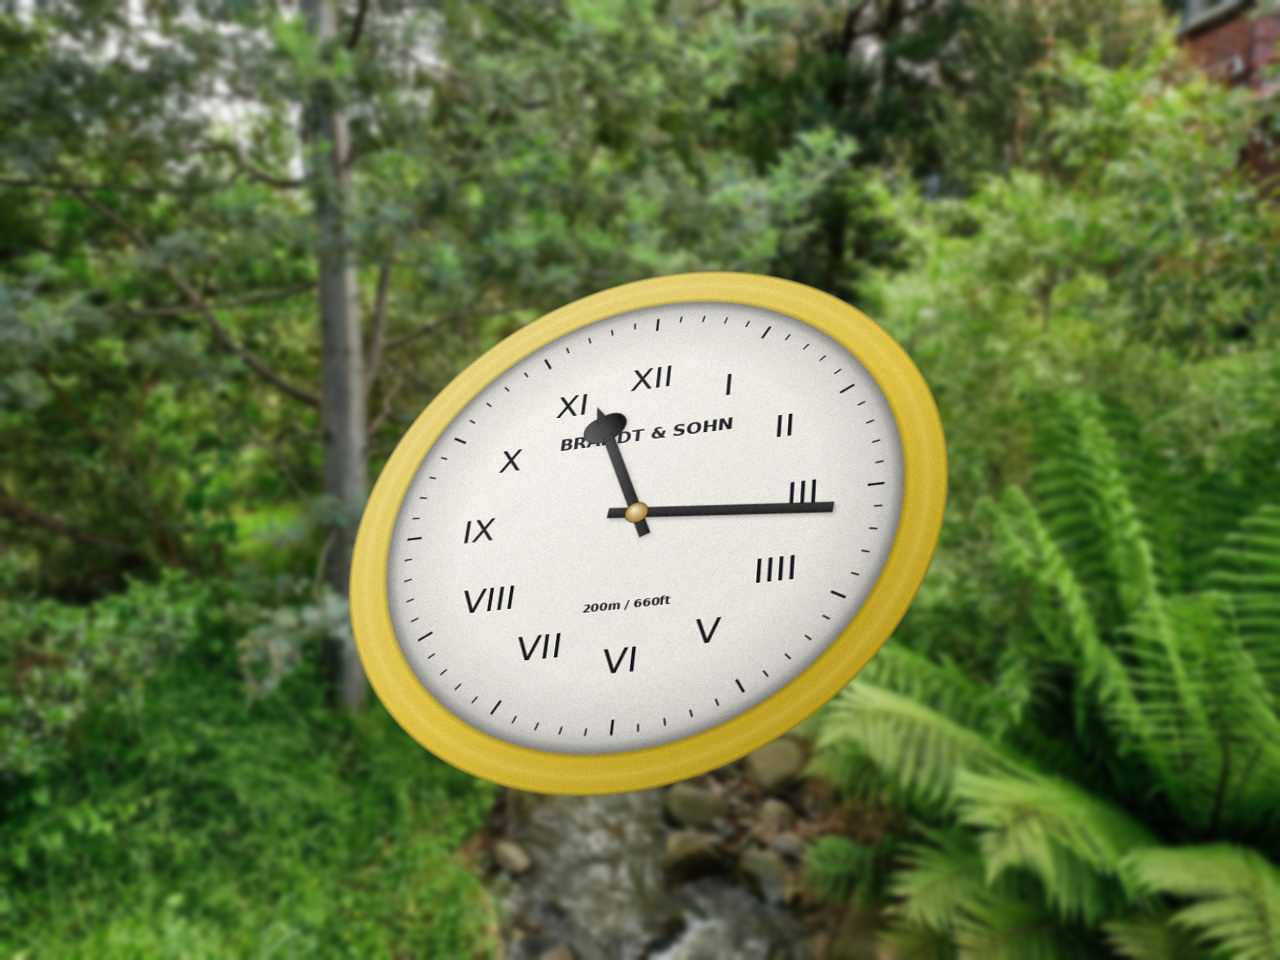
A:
11 h 16 min
